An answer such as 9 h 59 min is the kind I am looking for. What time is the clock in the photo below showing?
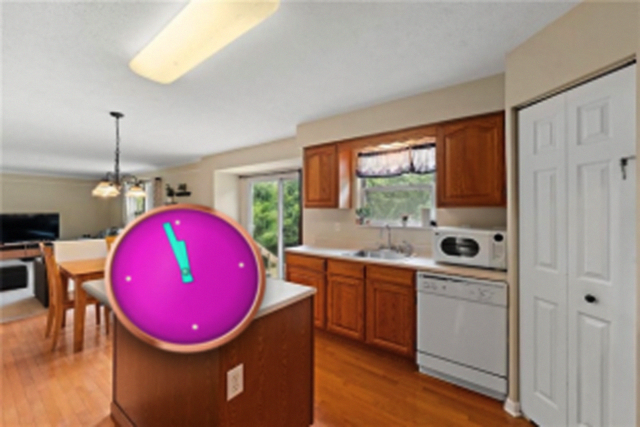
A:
11 h 58 min
